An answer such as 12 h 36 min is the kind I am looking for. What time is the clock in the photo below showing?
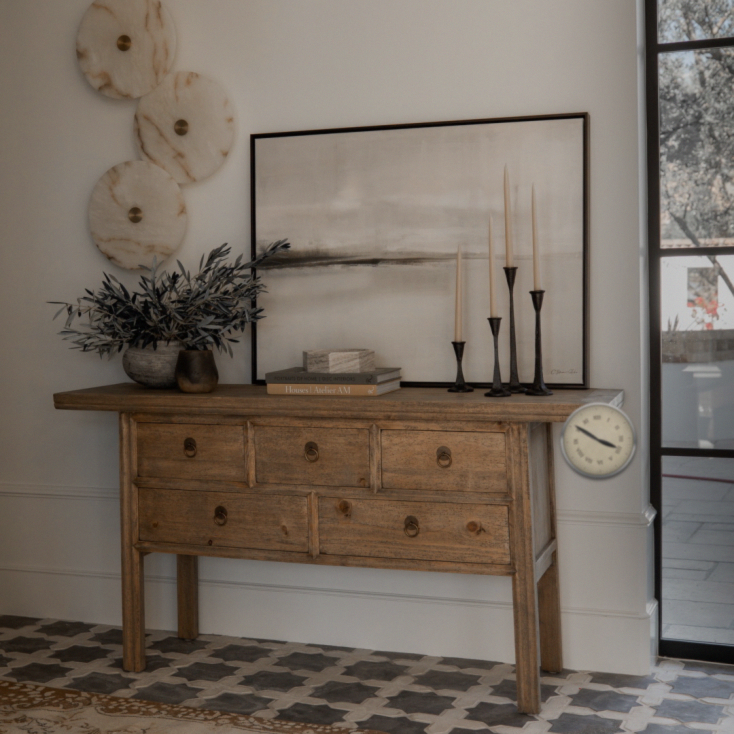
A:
3 h 51 min
